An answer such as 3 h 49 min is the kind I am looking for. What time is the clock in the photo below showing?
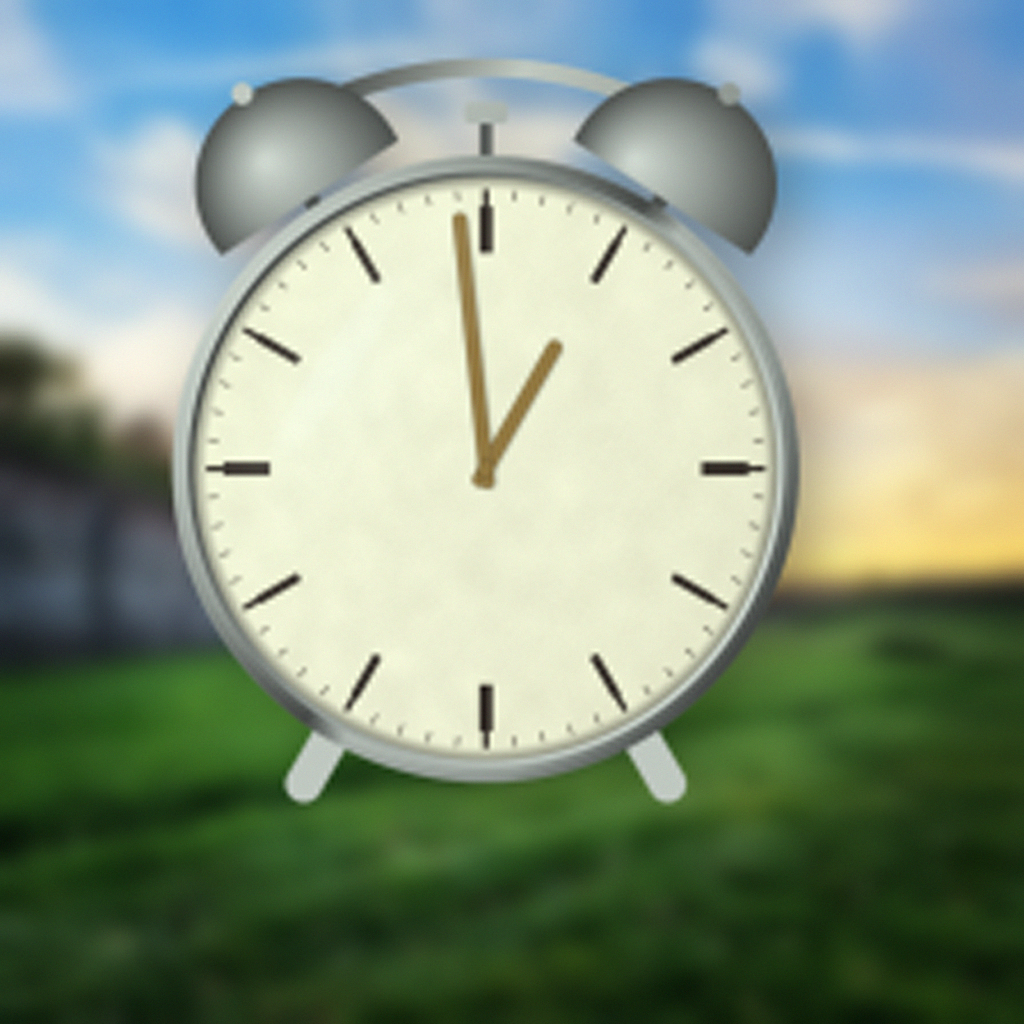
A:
12 h 59 min
